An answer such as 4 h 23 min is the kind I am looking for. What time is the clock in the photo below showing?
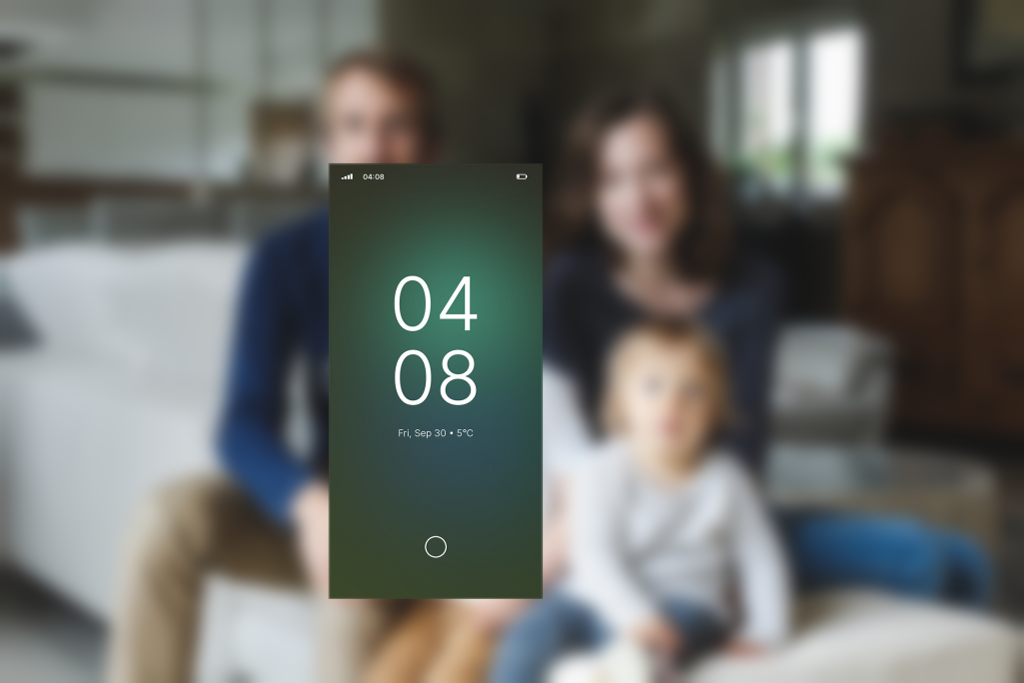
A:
4 h 08 min
